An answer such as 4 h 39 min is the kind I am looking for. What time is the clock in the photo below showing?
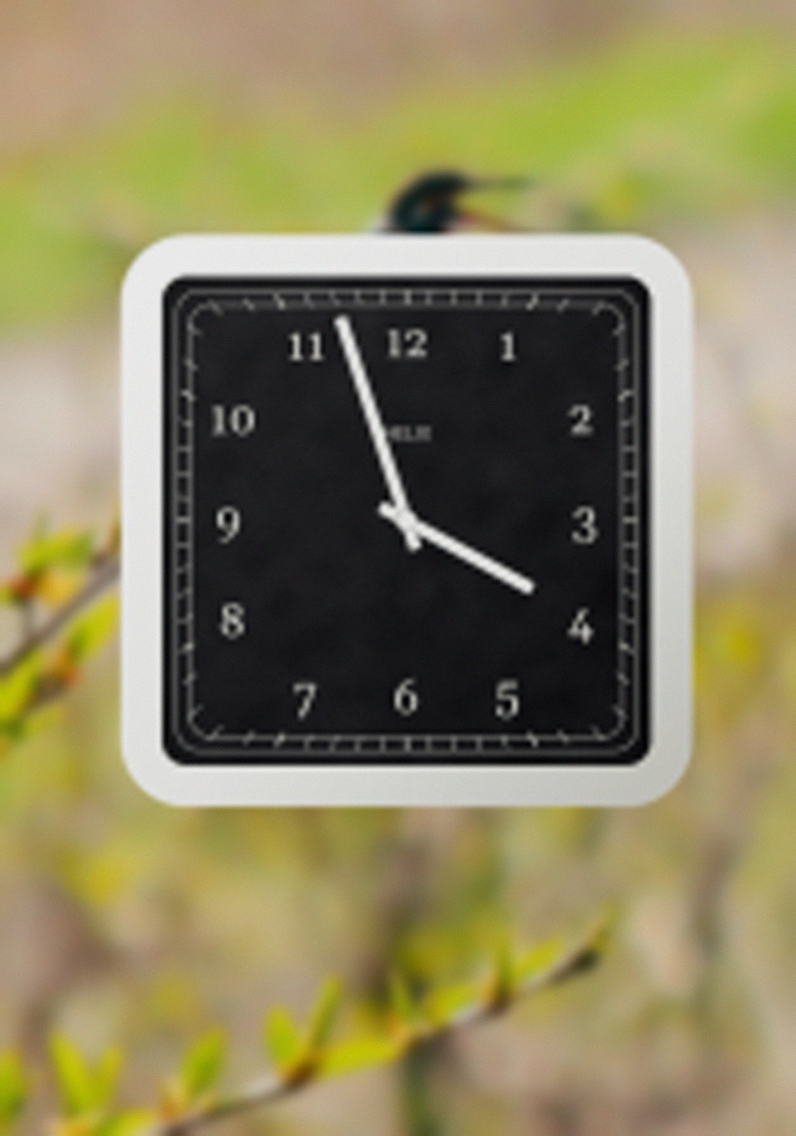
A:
3 h 57 min
